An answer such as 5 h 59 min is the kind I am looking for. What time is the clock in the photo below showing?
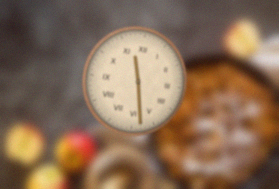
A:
11 h 28 min
